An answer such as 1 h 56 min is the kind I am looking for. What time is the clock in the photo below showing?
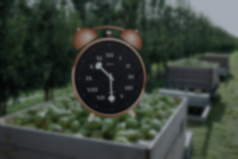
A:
10 h 30 min
